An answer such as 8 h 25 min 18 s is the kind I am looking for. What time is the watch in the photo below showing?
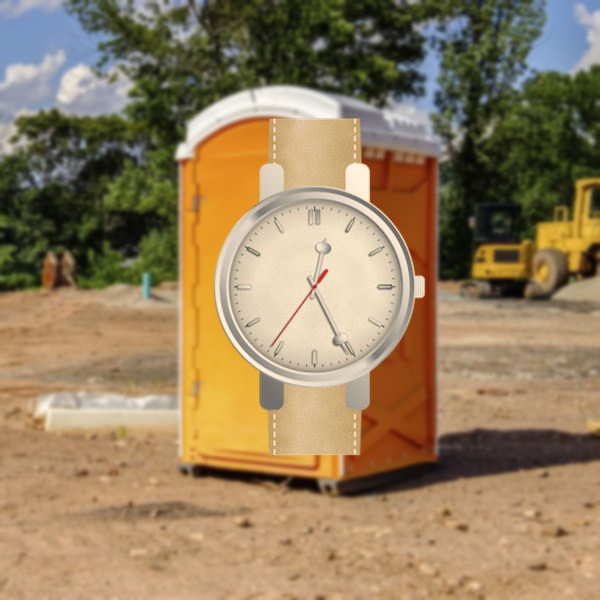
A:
12 h 25 min 36 s
